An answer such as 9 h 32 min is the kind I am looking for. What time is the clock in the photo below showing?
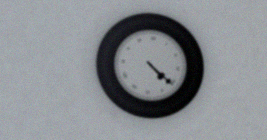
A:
4 h 21 min
